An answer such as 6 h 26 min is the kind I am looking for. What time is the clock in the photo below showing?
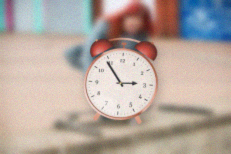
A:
2 h 54 min
